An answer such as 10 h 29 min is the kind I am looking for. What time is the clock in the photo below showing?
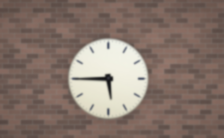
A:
5 h 45 min
